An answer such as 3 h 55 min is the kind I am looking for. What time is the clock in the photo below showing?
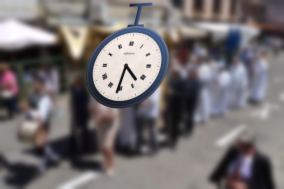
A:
4 h 31 min
